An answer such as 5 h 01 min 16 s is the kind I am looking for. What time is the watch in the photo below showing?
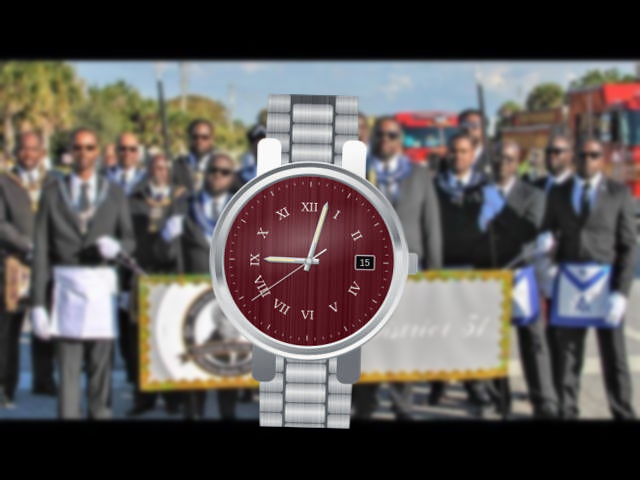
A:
9 h 02 min 39 s
